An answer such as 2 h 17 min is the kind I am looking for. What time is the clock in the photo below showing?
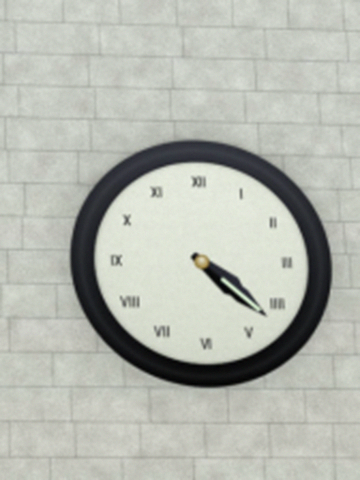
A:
4 h 22 min
